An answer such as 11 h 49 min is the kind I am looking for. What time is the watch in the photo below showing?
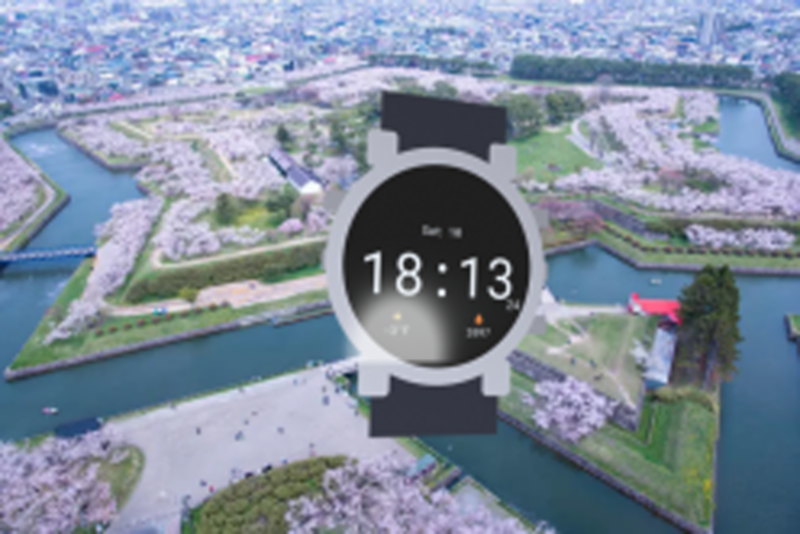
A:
18 h 13 min
